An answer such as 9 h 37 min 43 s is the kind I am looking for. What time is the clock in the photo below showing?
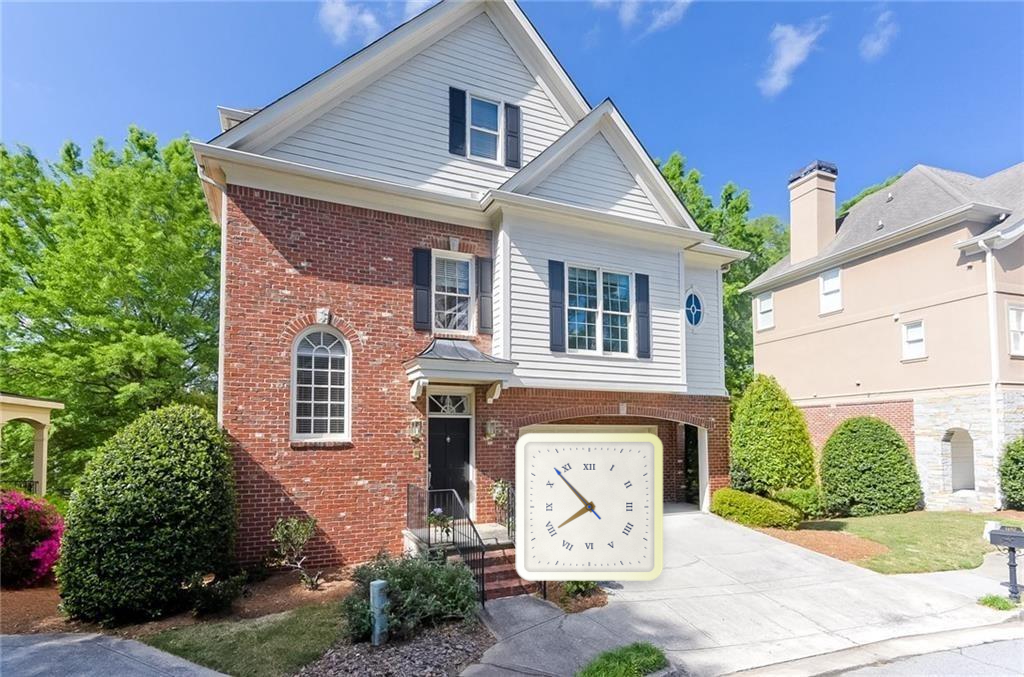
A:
7 h 52 min 53 s
